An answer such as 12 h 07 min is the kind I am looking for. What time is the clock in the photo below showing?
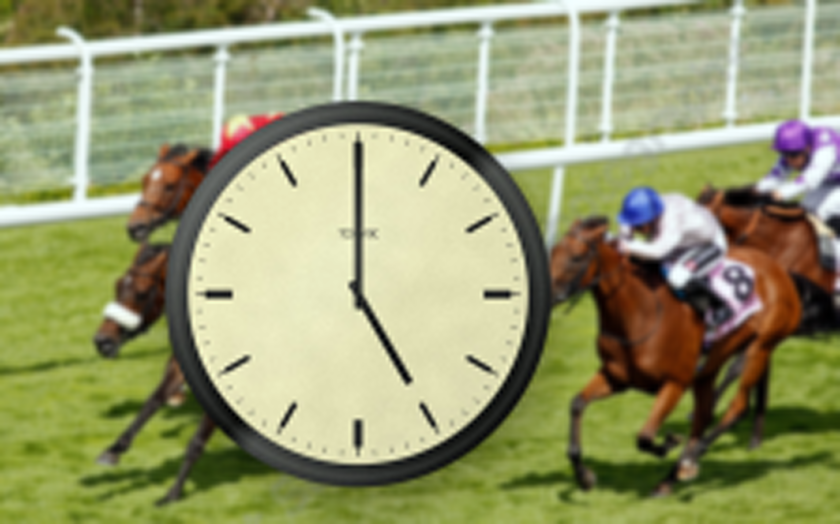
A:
5 h 00 min
